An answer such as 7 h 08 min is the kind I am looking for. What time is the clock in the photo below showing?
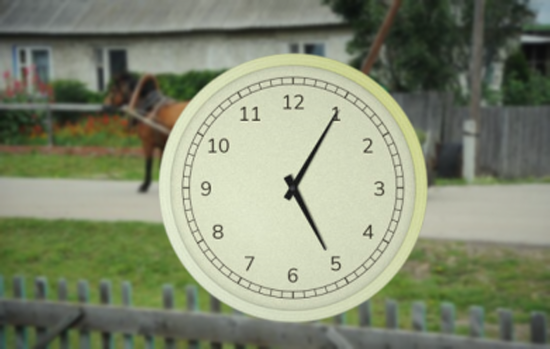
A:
5 h 05 min
